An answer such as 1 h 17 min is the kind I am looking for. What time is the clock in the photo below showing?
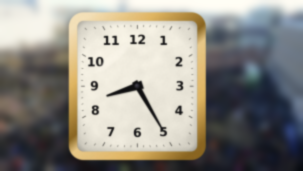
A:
8 h 25 min
